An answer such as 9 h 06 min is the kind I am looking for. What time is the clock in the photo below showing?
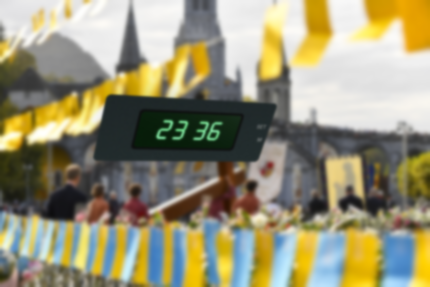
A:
23 h 36 min
